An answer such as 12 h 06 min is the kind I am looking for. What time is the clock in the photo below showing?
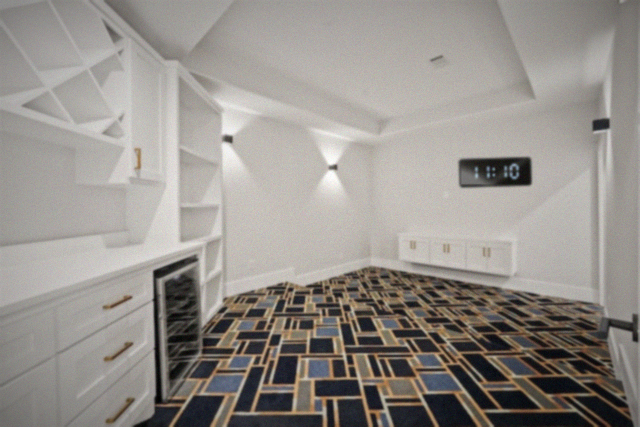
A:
11 h 10 min
